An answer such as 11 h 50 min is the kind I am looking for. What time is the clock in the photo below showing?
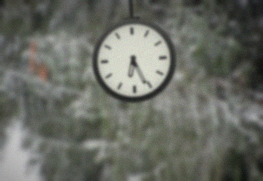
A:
6 h 26 min
